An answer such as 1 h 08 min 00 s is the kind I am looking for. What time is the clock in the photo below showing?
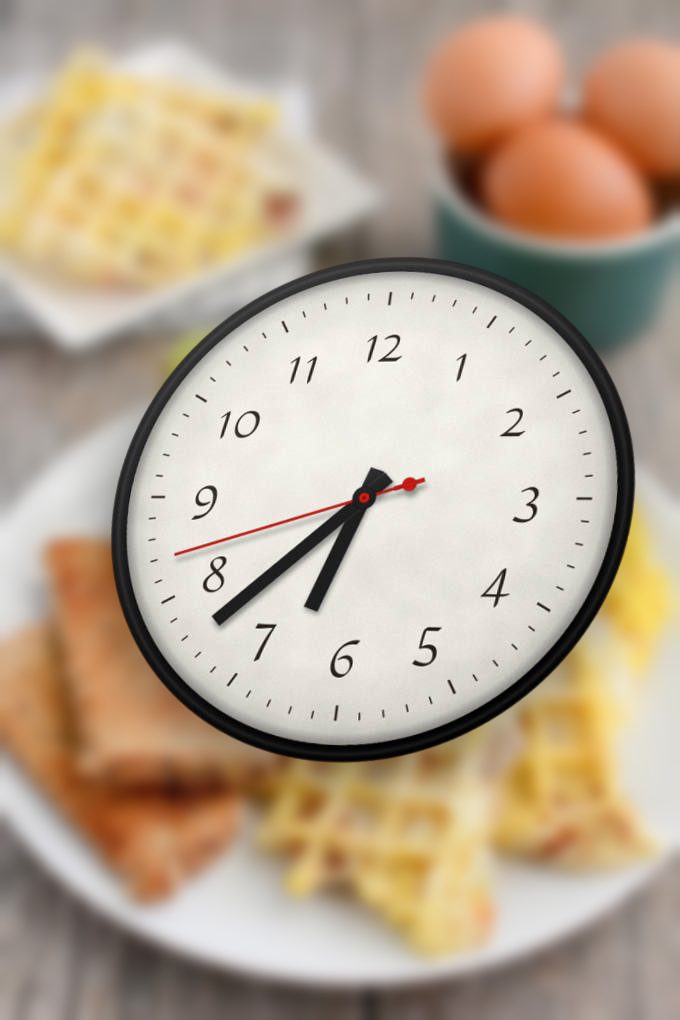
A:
6 h 37 min 42 s
